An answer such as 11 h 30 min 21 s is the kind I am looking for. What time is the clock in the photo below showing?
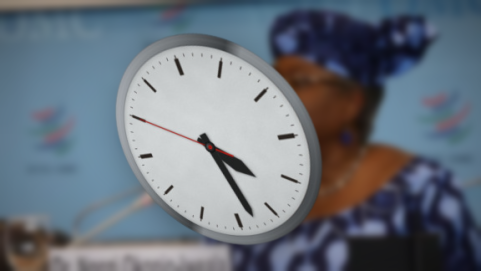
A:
4 h 27 min 50 s
